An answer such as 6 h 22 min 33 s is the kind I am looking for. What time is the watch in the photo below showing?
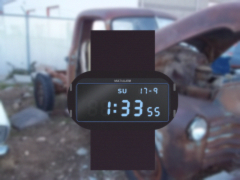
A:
1 h 33 min 55 s
